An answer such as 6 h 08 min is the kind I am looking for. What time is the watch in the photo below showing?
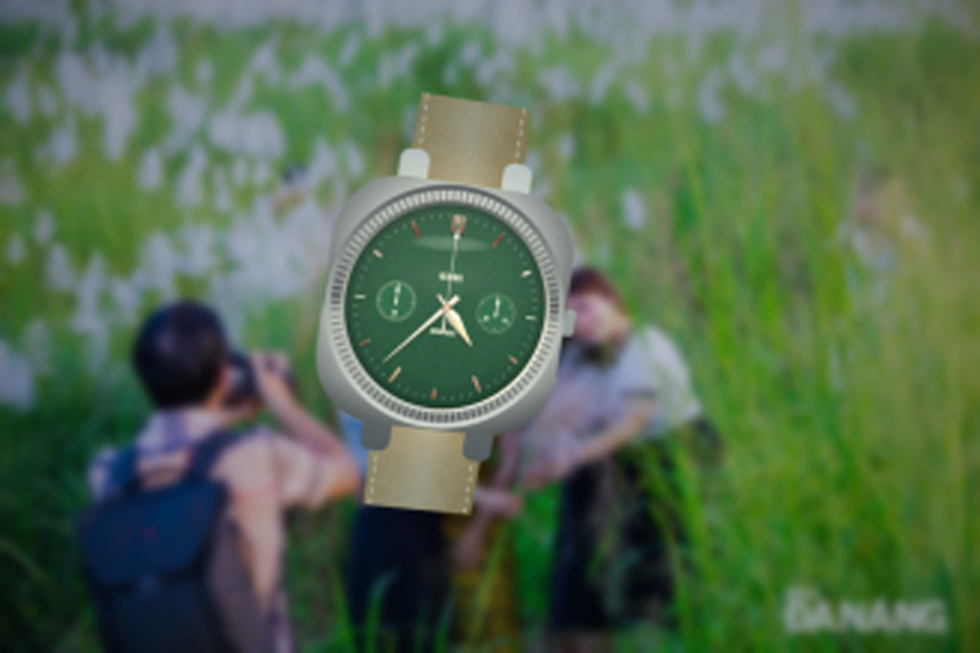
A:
4 h 37 min
